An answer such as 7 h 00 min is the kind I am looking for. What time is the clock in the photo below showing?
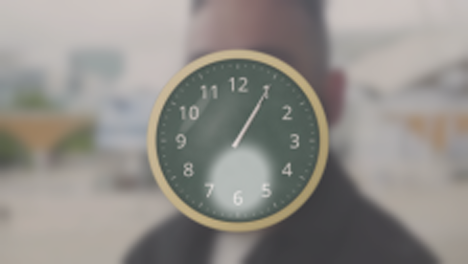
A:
1 h 05 min
